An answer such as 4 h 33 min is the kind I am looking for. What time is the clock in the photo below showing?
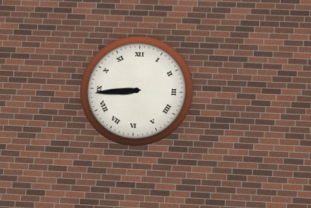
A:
8 h 44 min
